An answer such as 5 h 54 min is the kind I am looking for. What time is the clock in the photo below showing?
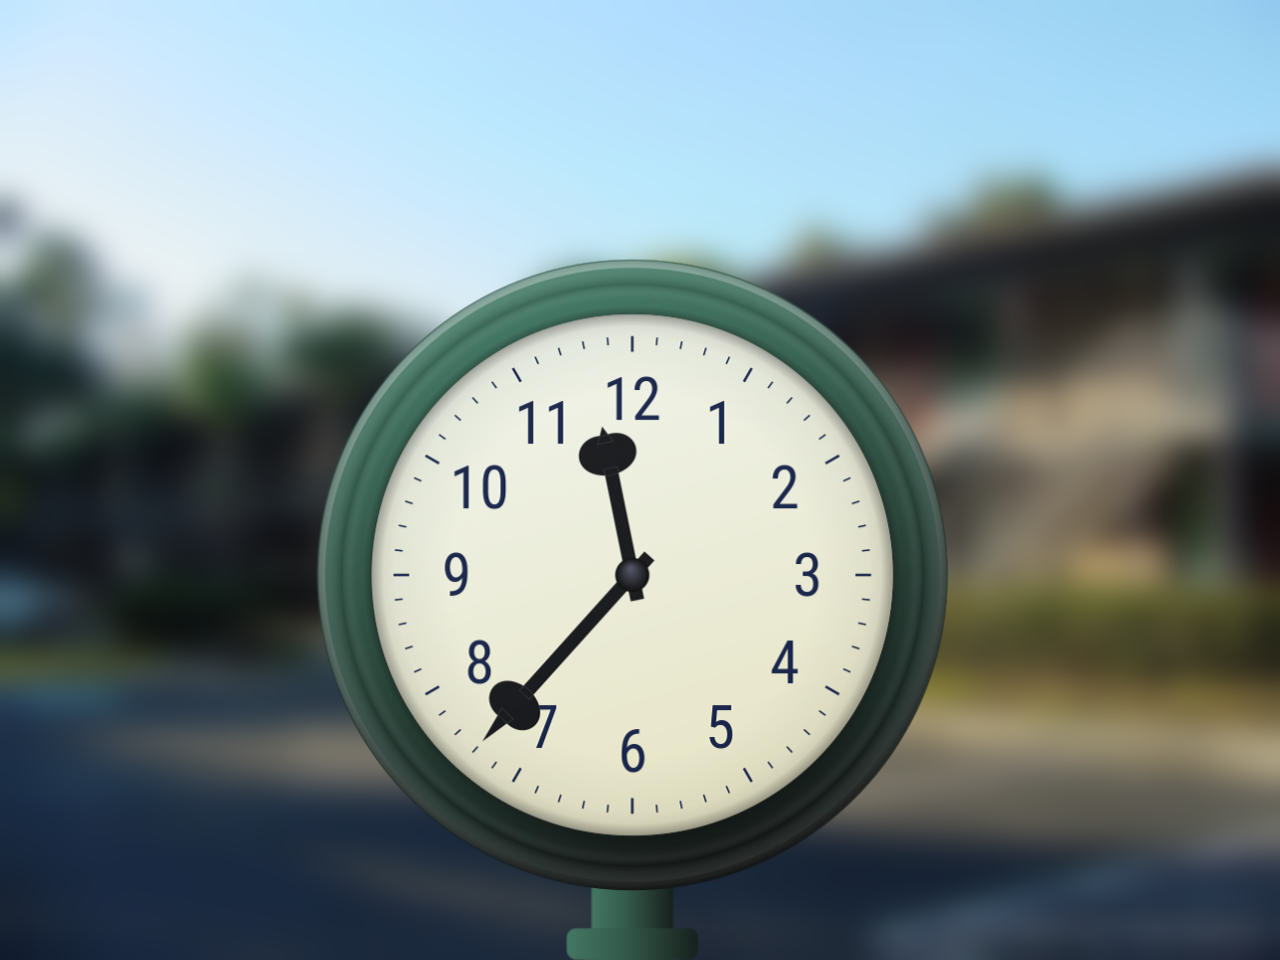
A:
11 h 37 min
